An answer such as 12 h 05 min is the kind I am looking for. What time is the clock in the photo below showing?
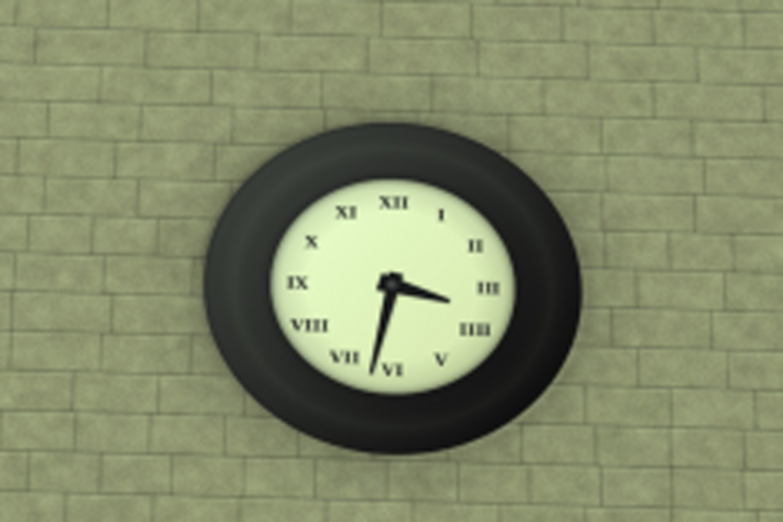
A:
3 h 32 min
